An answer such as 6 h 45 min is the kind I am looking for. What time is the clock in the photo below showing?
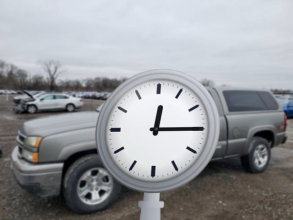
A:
12 h 15 min
